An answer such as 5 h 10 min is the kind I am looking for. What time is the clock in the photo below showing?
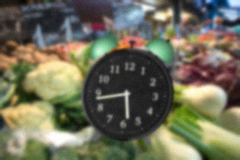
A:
5 h 43 min
